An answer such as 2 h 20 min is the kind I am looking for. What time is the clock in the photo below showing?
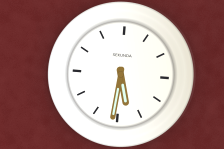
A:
5 h 31 min
